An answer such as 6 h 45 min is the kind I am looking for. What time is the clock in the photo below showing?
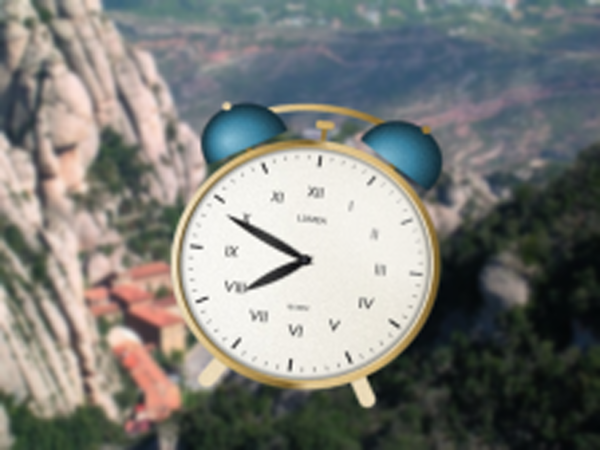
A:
7 h 49 min
